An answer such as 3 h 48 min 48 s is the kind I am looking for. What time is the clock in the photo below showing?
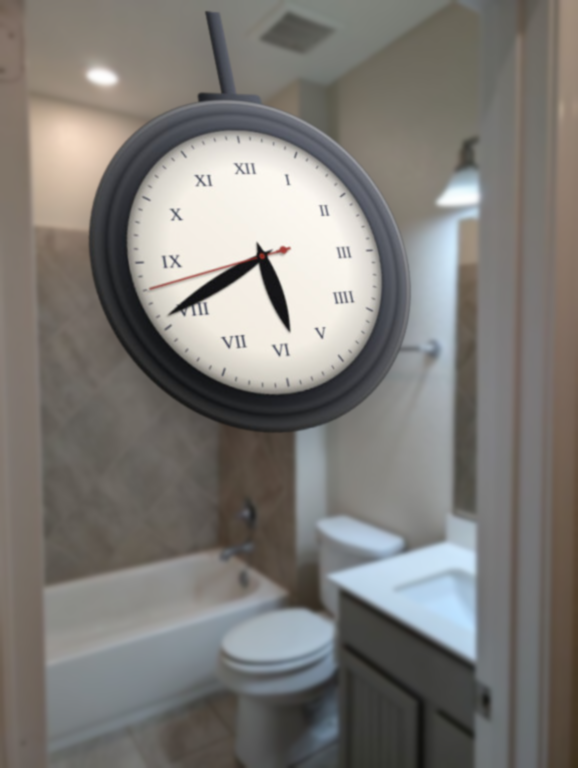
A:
5 h 40 min 43 s
